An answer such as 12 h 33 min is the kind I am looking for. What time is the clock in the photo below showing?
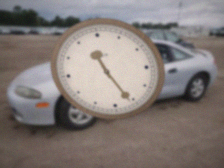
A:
11 h 26 min
